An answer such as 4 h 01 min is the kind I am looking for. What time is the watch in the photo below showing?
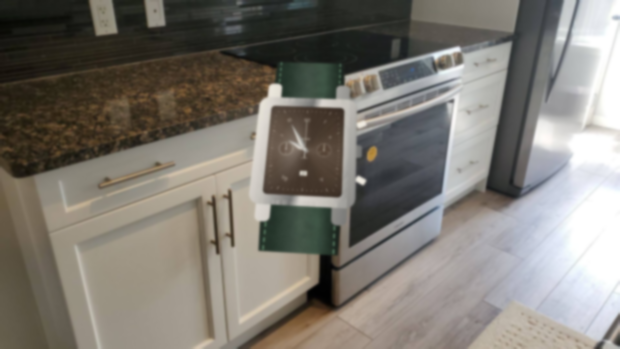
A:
9 h 55 min
